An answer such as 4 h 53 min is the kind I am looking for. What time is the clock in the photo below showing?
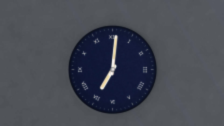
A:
7 h 01 min
